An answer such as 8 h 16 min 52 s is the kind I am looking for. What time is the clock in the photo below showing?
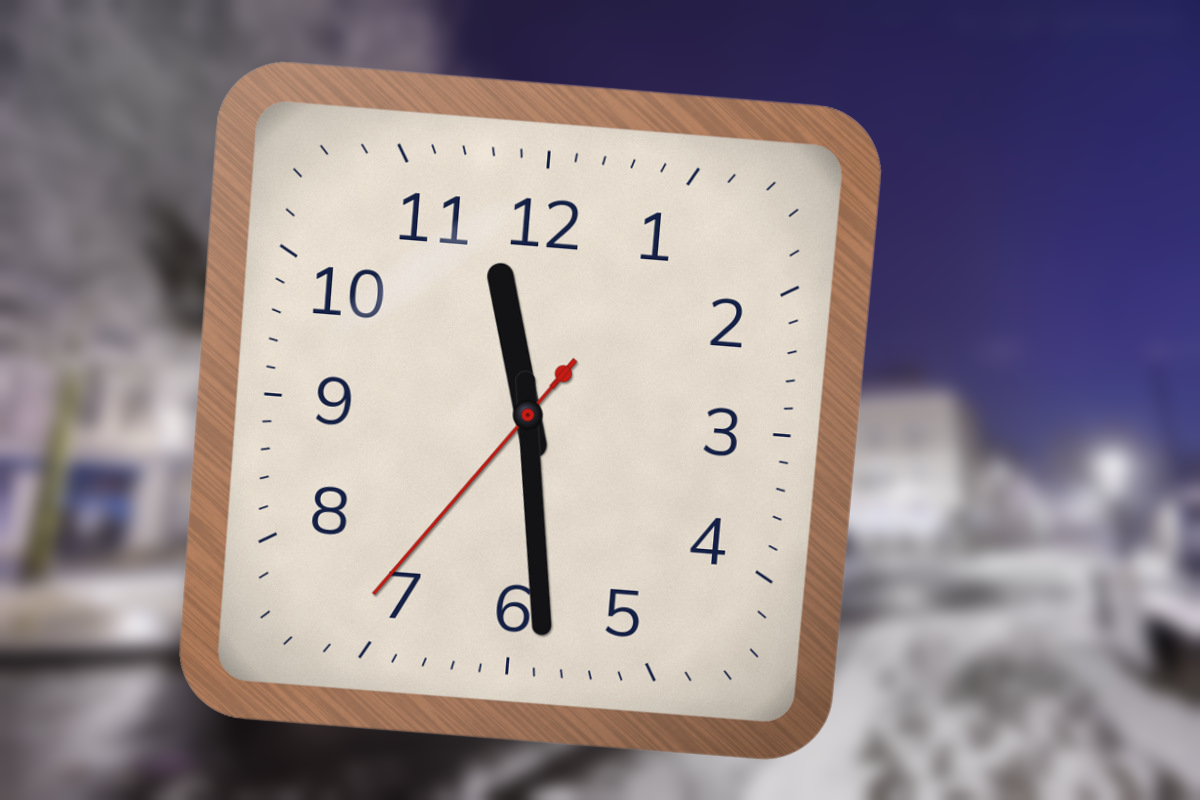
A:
11 h 28 min 36 s
